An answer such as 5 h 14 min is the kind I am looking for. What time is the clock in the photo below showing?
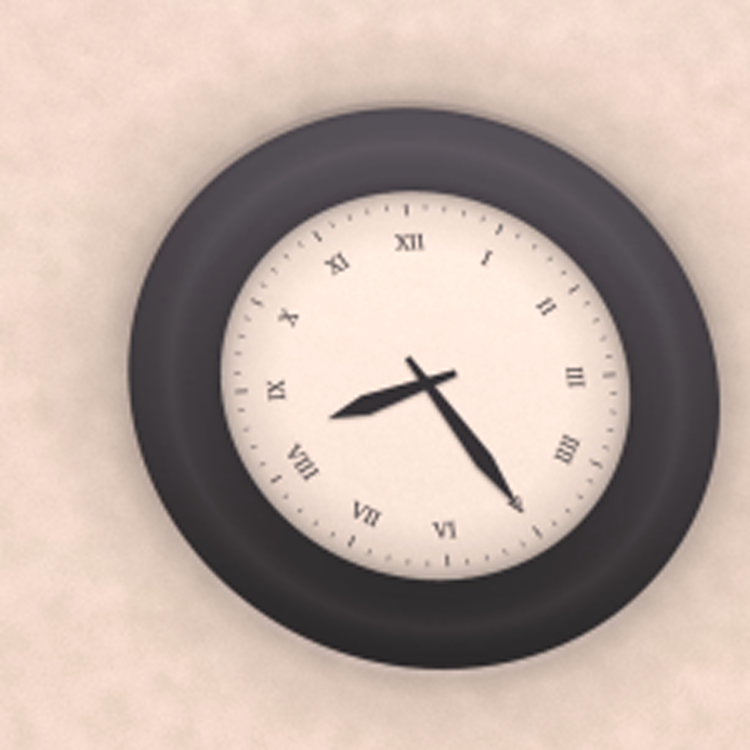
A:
8 h 25 min
